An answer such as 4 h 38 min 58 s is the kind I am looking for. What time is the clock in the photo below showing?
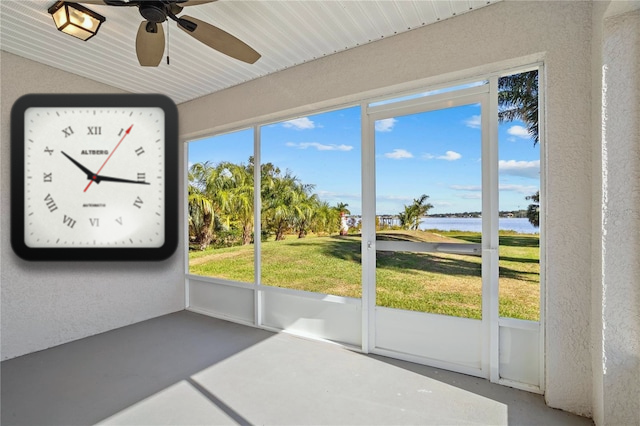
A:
10 h 16 min 06 s
